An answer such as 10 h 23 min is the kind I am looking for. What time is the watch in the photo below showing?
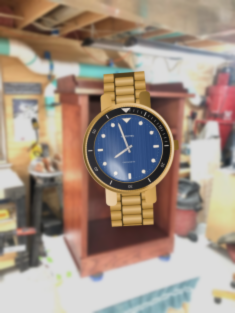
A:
7 h 57 min
